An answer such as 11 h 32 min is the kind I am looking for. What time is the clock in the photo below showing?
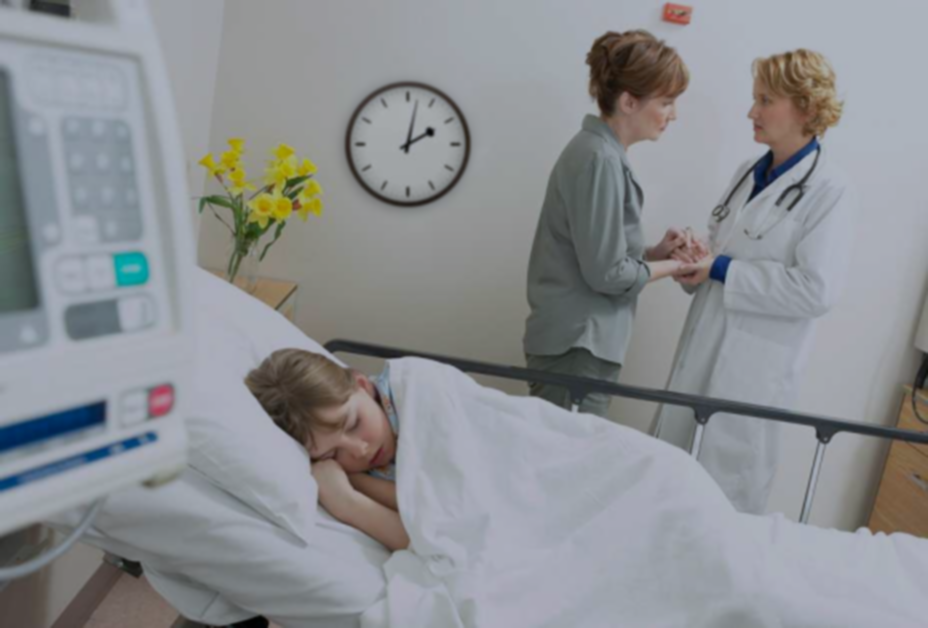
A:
2 h 02 min
